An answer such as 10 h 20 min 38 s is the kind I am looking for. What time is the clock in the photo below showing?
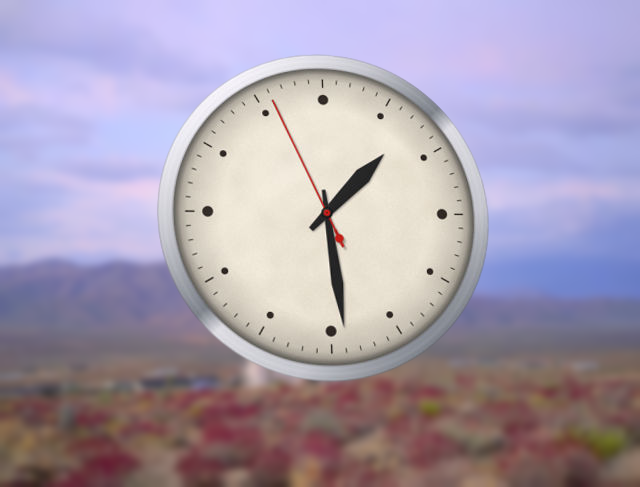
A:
1 h 28 min 56 s
